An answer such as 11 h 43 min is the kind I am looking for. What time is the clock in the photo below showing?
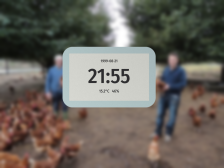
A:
21 h 55 min
